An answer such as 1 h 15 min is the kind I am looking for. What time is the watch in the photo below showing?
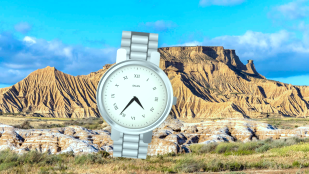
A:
4 h 36 min
